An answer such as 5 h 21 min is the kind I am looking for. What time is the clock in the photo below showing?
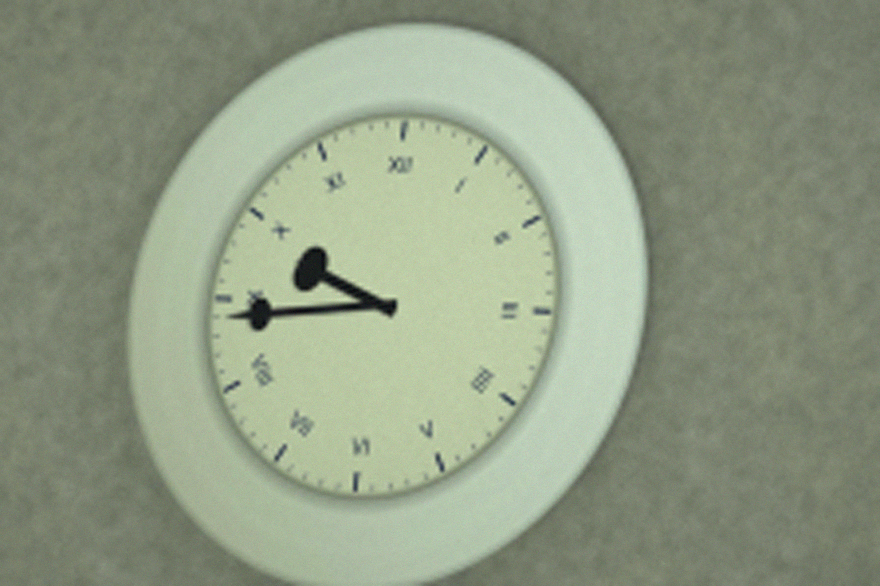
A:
9 h 44 min
